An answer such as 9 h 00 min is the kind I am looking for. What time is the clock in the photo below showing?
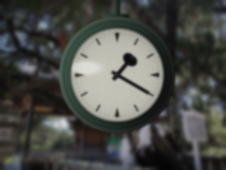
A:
1 h 20 min
